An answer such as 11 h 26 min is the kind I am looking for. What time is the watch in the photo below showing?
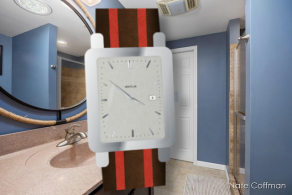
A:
3 h 52 min
